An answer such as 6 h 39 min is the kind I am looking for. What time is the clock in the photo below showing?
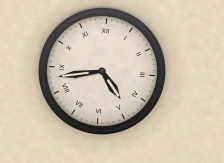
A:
4 h 43 min
